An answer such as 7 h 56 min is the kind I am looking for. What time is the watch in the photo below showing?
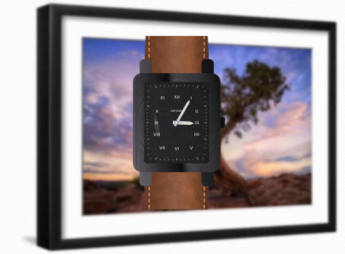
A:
3 h 05 min
